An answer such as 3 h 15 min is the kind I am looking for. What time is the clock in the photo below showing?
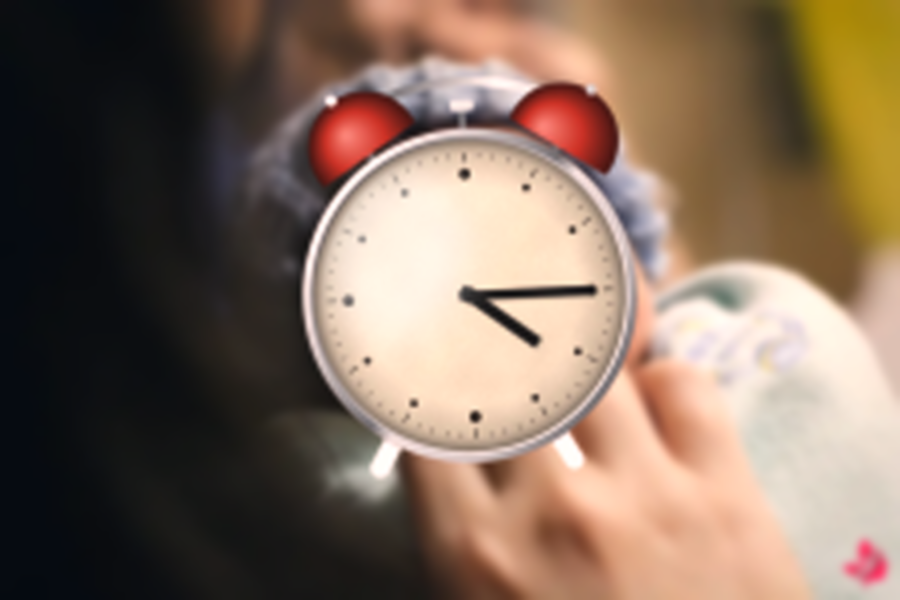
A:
4 h 15 min
